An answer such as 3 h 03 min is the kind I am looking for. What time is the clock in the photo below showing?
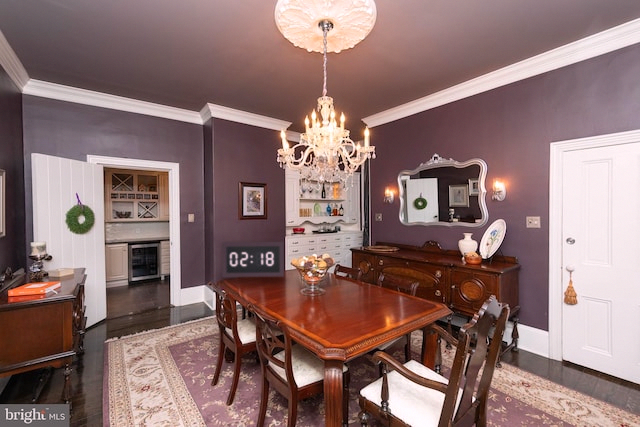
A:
2 h 18 min
